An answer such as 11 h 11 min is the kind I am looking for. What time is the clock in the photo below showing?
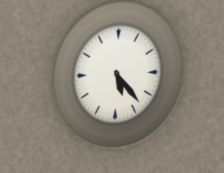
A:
5 h 23 min
